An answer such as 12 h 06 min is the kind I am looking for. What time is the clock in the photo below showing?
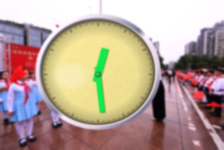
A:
12 h 29 min
